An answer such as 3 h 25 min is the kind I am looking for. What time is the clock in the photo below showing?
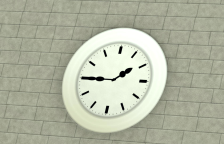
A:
1 h 45 min
